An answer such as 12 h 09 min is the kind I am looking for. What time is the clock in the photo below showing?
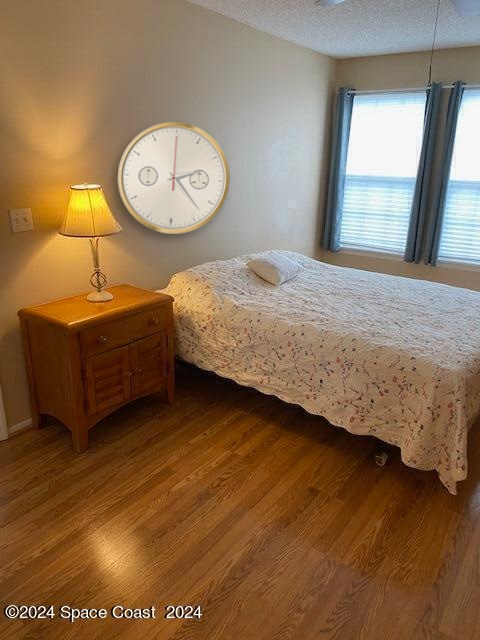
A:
2 h 23 min
